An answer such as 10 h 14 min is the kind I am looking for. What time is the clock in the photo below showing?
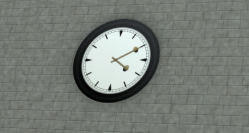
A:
4 h 10 min
